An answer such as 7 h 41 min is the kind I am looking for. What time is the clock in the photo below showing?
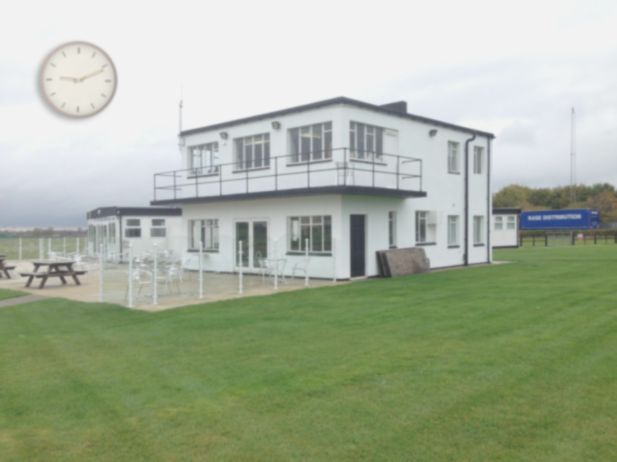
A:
9 h 11 min
